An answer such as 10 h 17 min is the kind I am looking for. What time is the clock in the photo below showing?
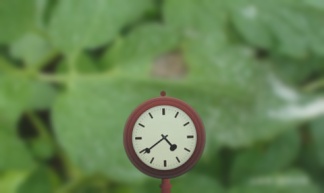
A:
4 h 39 min
